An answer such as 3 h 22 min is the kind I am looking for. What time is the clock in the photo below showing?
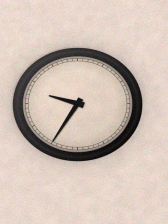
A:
9 h 35 min
